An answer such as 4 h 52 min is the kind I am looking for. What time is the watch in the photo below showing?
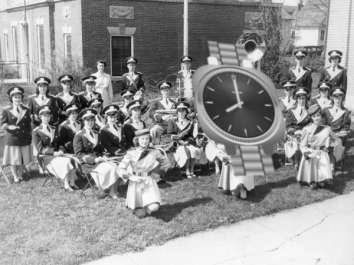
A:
8 h 00 min
